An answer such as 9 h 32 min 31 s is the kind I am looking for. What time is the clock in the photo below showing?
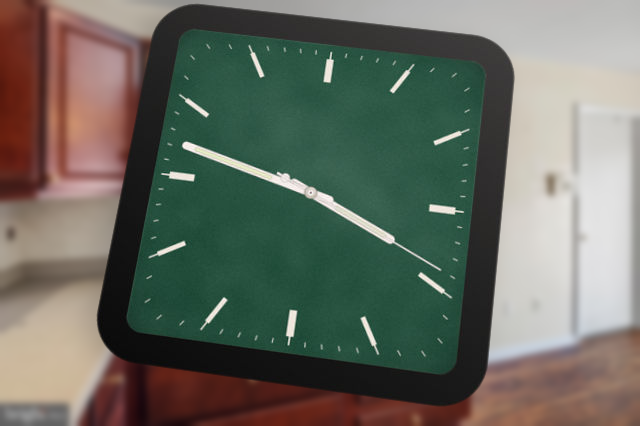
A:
3 h 47 min 19 s
